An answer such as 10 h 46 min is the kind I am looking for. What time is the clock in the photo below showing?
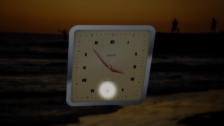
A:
3 h 53 min
